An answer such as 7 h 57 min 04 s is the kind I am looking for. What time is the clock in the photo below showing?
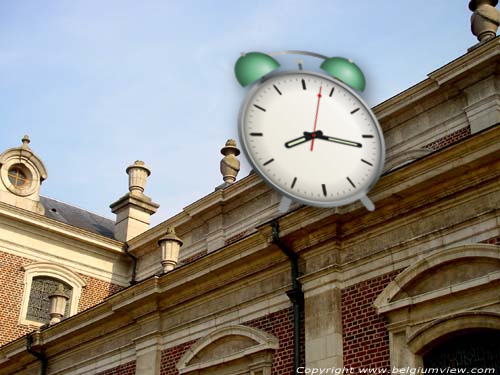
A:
8 h 17 min 03 s
